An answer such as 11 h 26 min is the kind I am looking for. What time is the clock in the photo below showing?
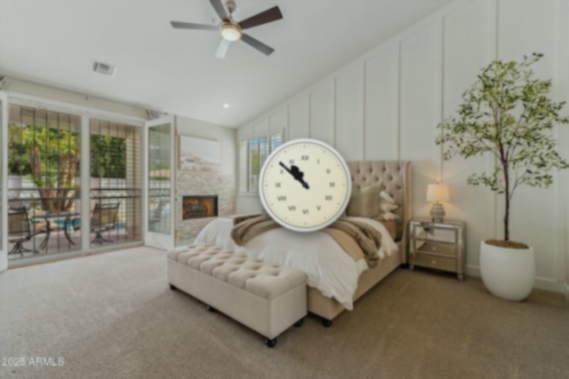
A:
10 h 52 min
